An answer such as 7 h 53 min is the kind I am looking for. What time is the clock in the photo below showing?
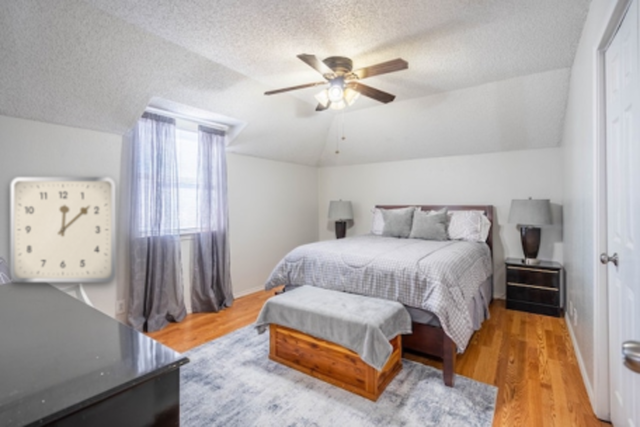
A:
12 h 08 min
